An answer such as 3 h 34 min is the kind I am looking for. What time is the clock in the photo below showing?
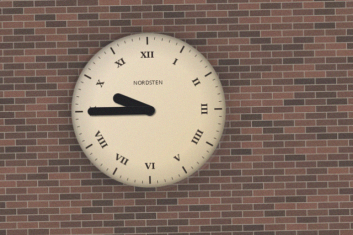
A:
9 h 45 min
